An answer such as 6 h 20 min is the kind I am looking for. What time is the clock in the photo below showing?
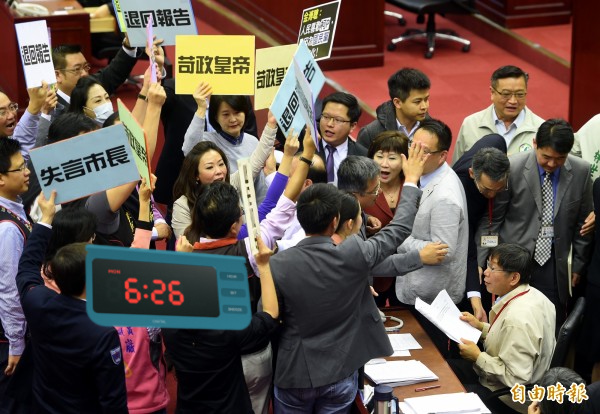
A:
6 h 26 min
